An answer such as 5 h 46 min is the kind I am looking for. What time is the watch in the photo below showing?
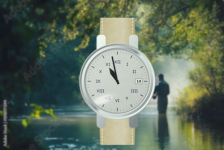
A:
10 h 58 min
